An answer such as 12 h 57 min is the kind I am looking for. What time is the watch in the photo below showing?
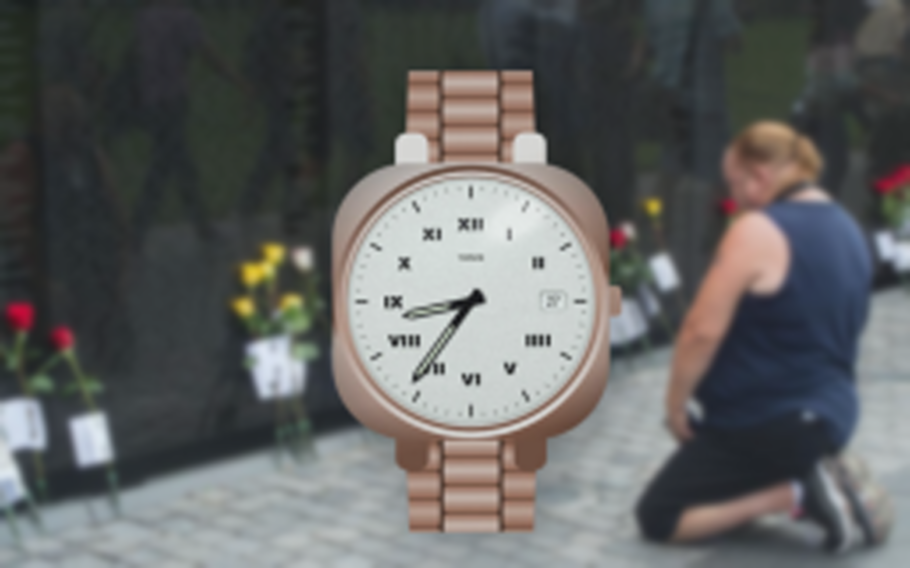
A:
8 h 36 min
